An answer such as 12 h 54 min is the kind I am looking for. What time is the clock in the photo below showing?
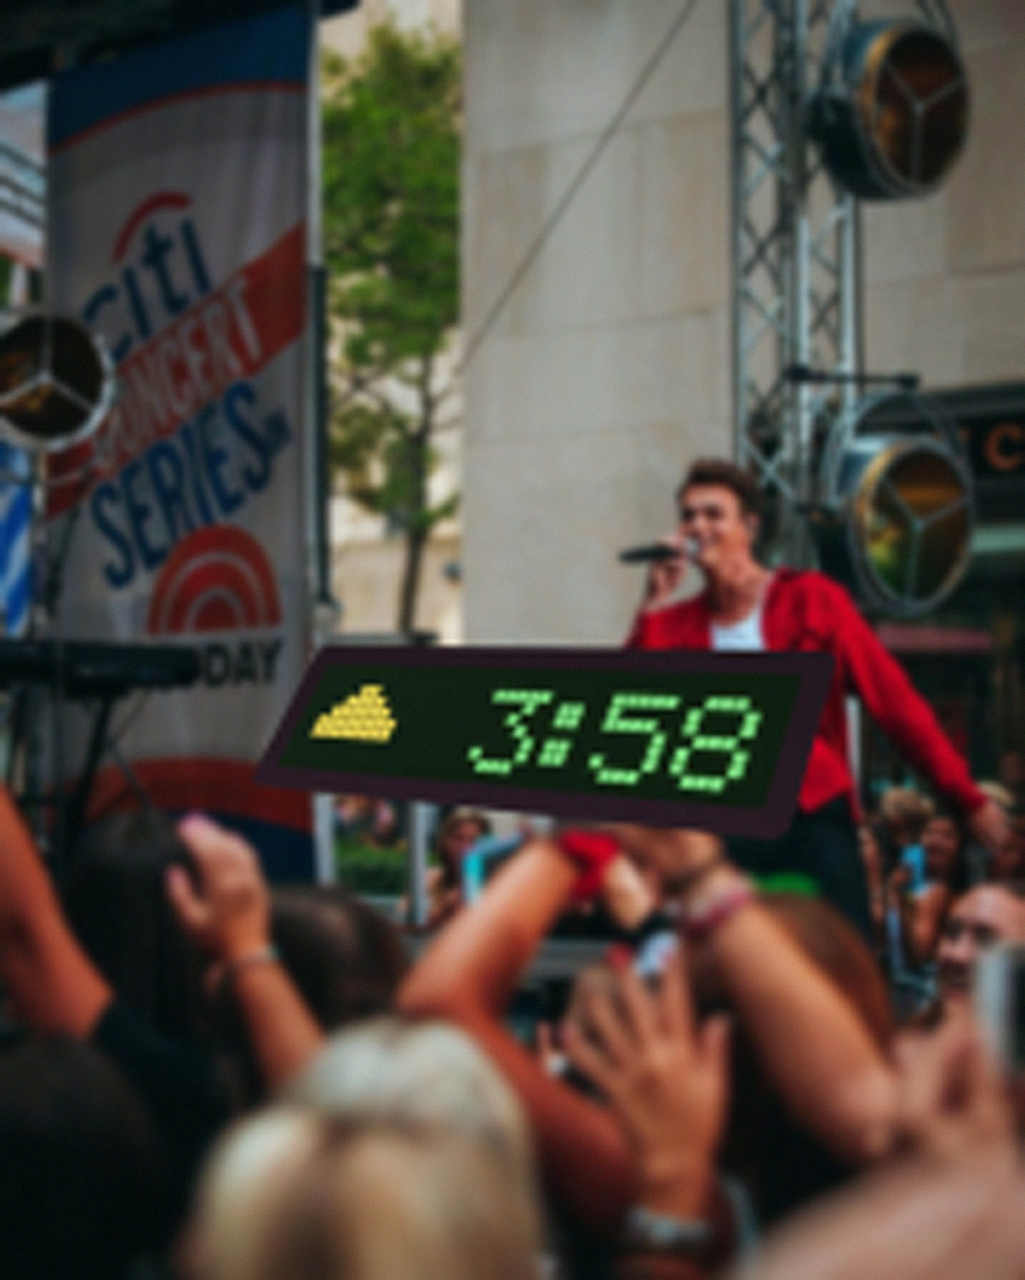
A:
3 h 58 min
